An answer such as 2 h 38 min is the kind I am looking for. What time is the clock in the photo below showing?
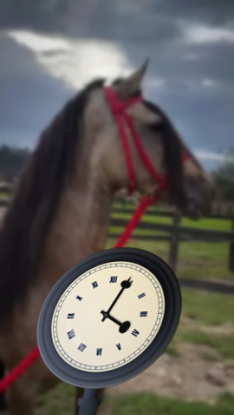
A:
4 h 04 min
